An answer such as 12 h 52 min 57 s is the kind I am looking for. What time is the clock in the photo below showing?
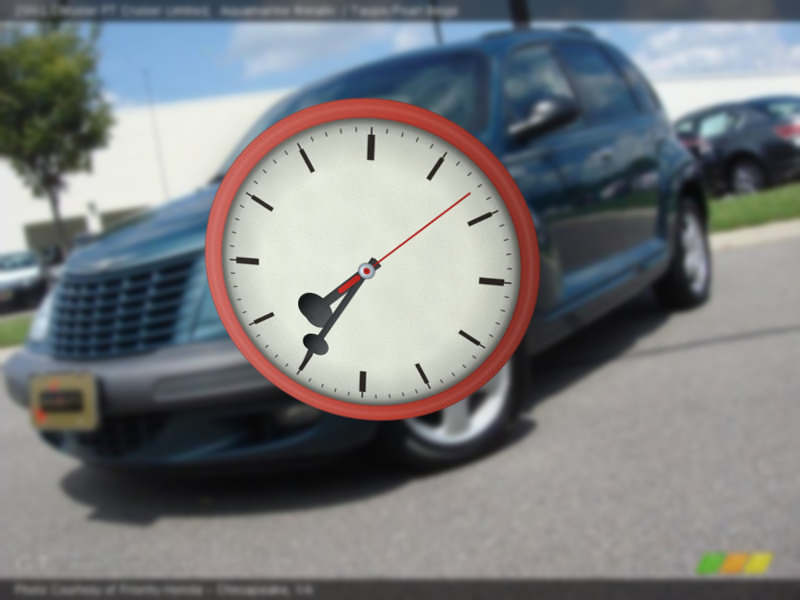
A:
7 h 35 min 08 s
